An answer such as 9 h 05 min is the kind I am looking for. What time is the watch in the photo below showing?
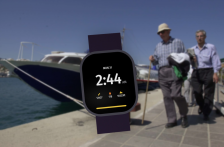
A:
2 h 44 min
